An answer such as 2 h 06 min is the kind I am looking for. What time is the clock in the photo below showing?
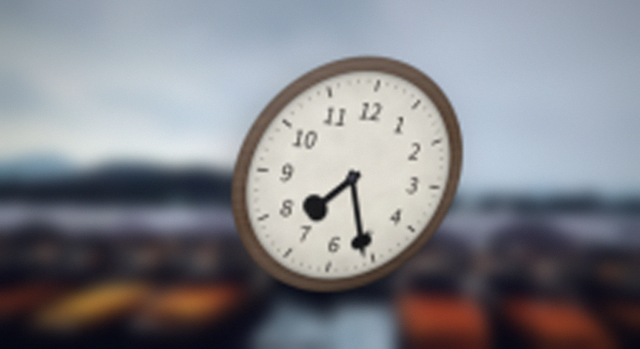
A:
7 h 26 min
